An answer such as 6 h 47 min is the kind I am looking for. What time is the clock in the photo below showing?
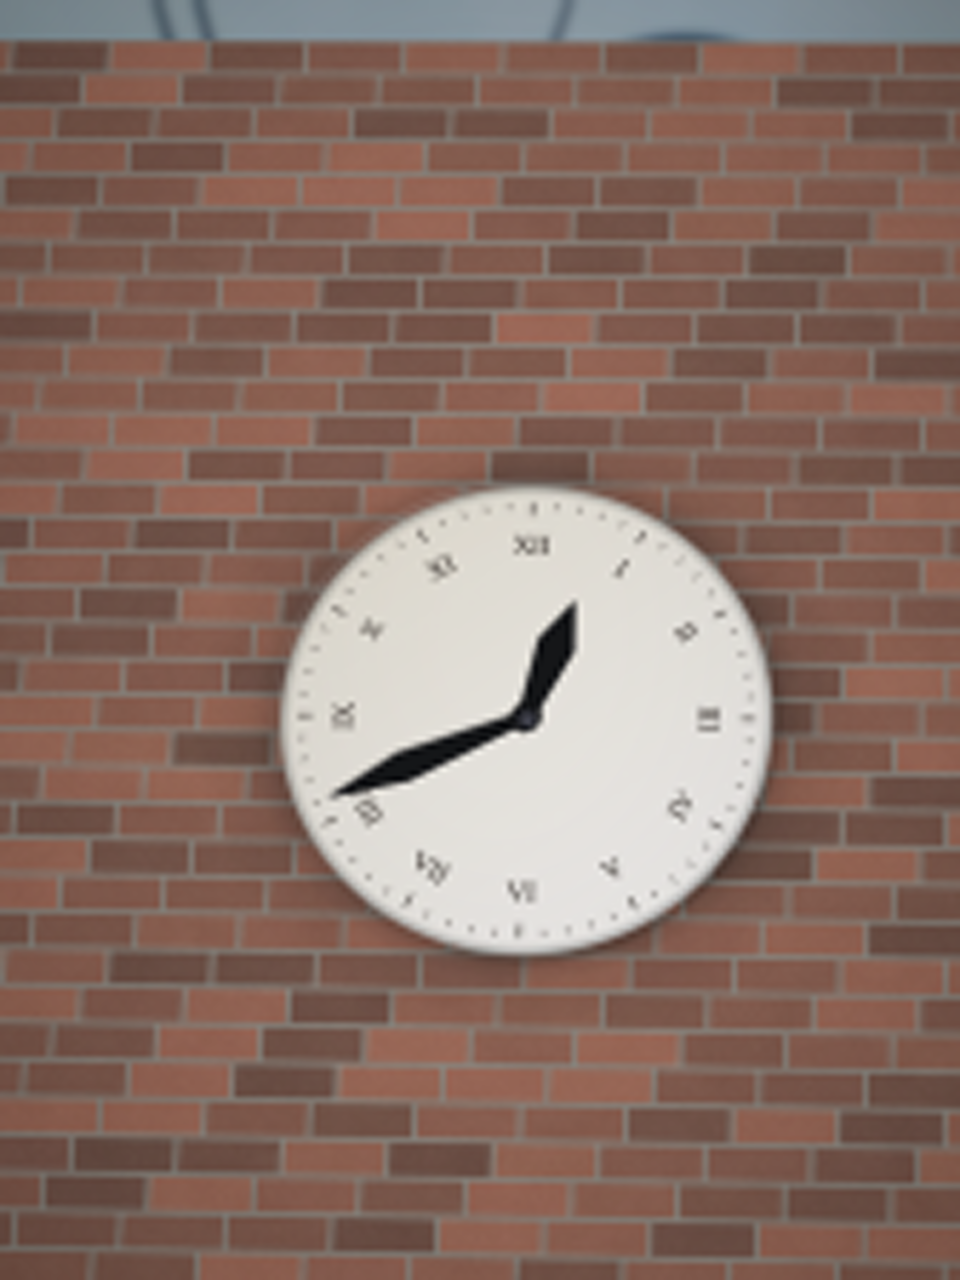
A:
12 h 41 min
